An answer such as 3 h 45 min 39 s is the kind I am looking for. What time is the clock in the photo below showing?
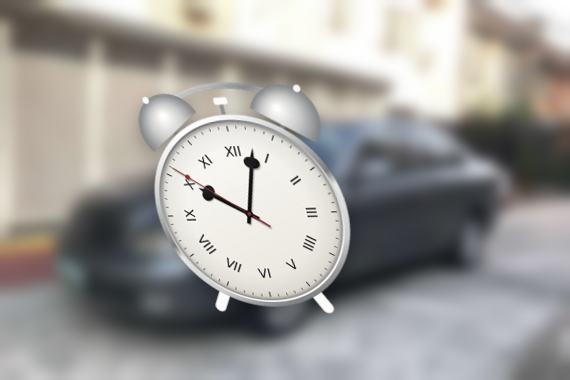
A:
10 h 02 min 51 s
